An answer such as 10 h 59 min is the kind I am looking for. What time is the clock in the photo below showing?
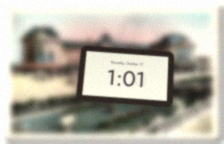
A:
1 h 01 min
